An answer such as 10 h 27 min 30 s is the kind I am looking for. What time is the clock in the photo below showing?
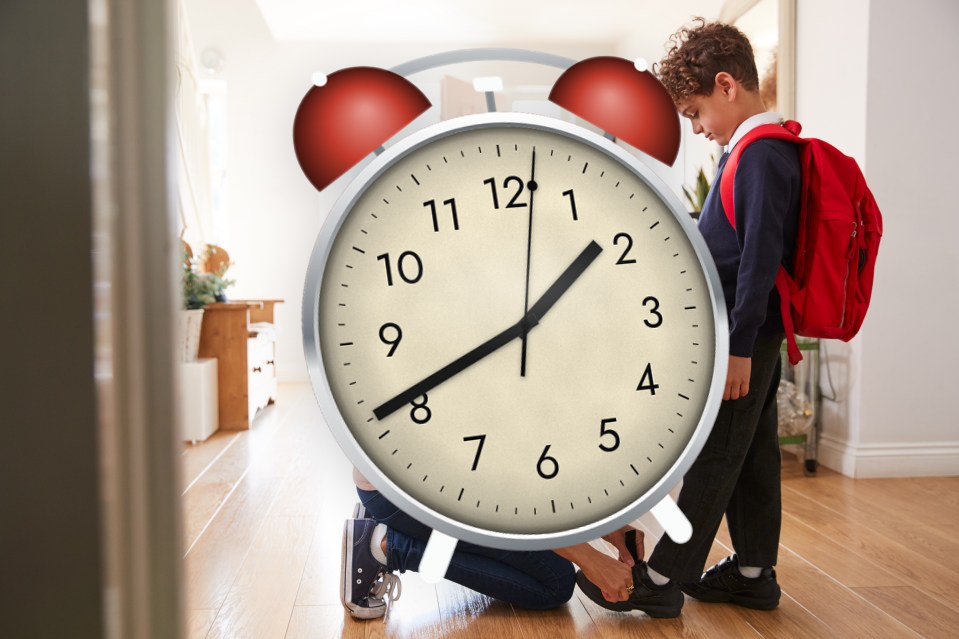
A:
1 h 41 min 02 s
